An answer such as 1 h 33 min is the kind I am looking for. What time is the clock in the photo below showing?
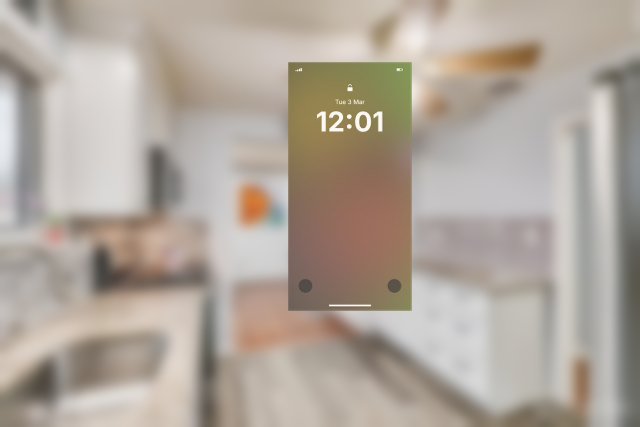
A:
12 h 01 min
